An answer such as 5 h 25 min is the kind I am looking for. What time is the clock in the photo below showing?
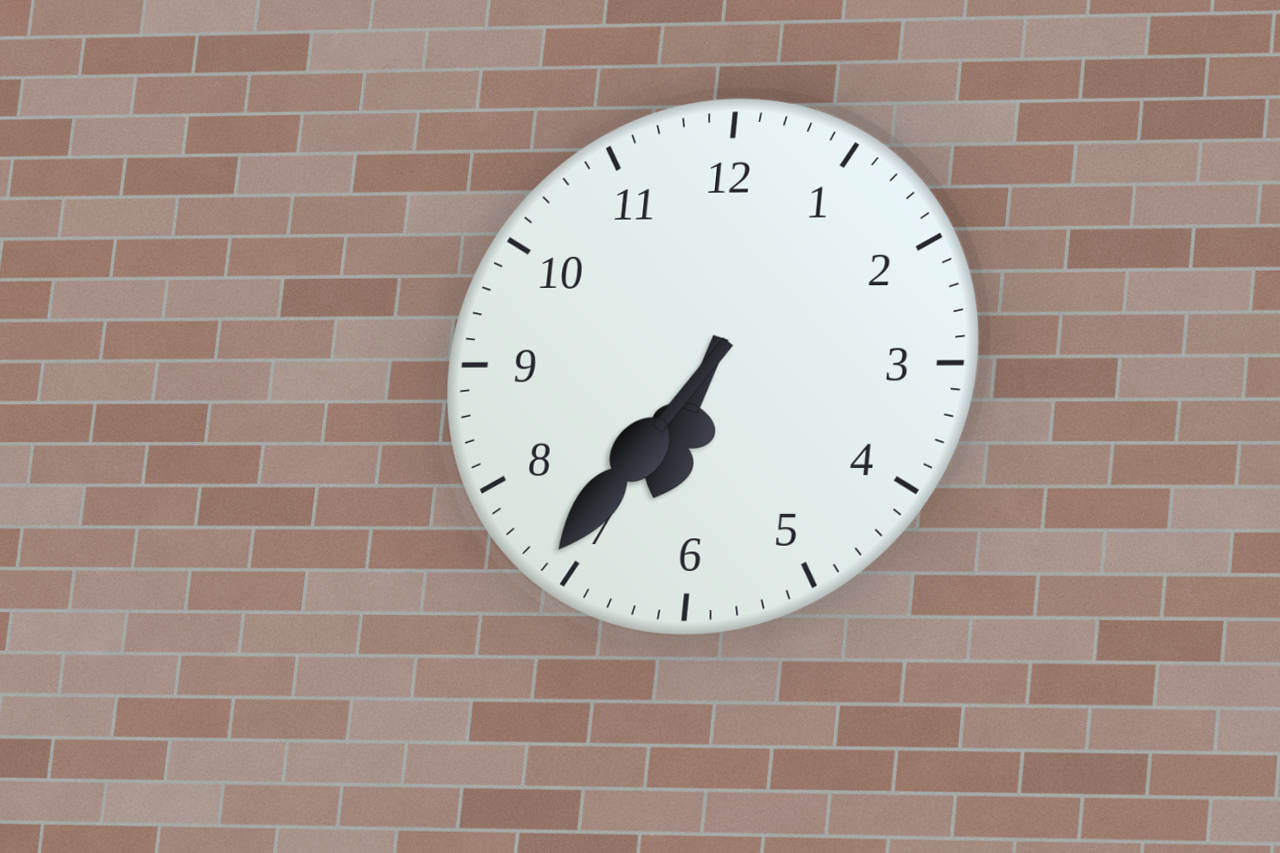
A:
6 h 36 min
